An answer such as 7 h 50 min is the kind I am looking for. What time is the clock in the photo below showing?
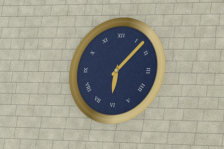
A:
6 h 07 min
